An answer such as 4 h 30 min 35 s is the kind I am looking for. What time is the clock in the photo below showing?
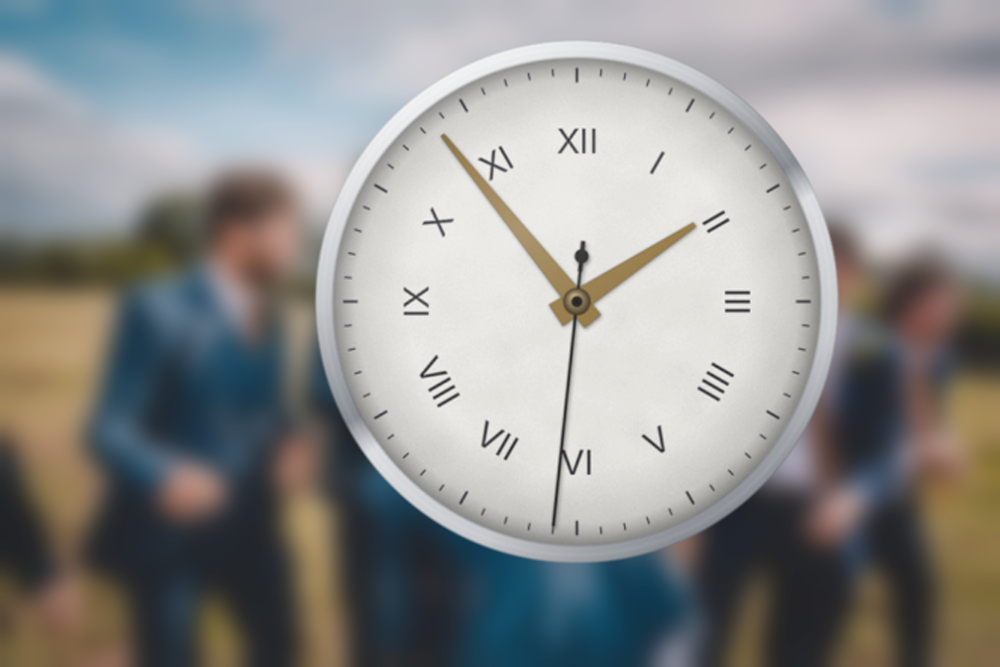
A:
1 h 53 min 31 s
